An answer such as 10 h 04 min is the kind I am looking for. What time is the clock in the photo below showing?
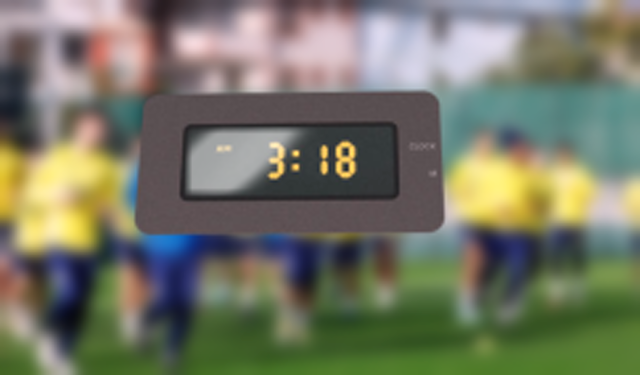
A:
3 h 18 min
